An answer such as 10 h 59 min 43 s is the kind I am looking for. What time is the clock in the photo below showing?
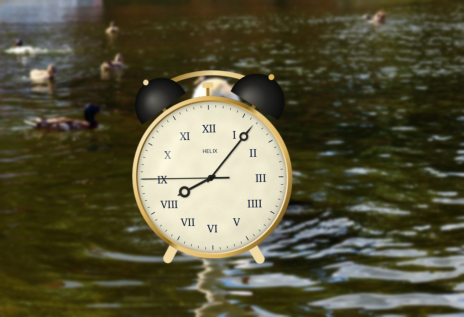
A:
8 h 06 min 45 s
